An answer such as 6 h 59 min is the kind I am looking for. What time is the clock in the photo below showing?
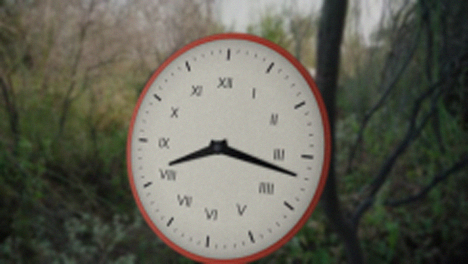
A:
8 h 17 min
